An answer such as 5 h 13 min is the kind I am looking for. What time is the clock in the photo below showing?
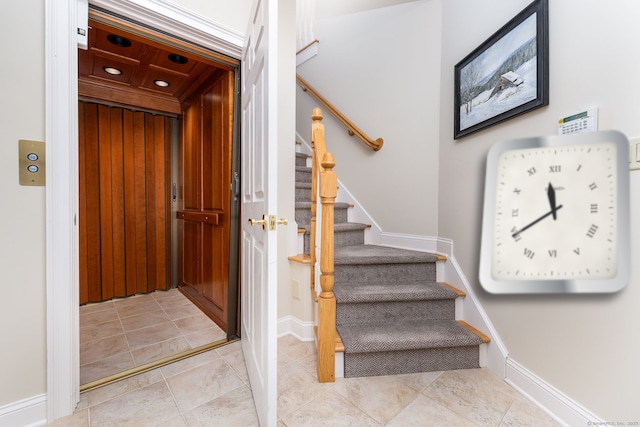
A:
11 h 40 min
